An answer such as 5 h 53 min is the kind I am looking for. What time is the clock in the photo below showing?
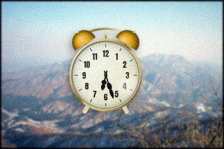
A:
6 h 27 min
